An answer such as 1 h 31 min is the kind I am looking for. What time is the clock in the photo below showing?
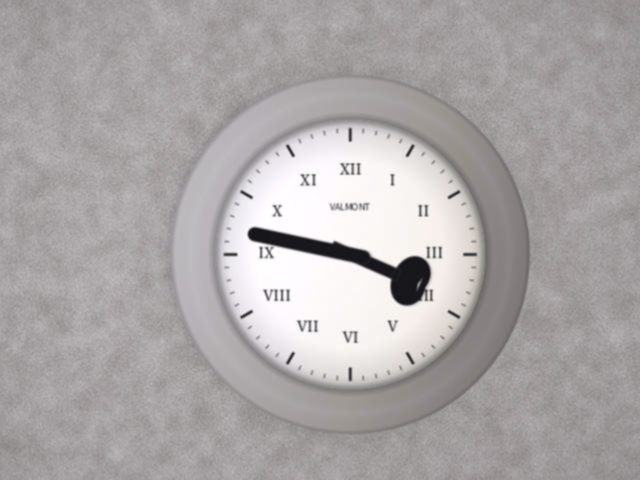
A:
3 h 47 min
